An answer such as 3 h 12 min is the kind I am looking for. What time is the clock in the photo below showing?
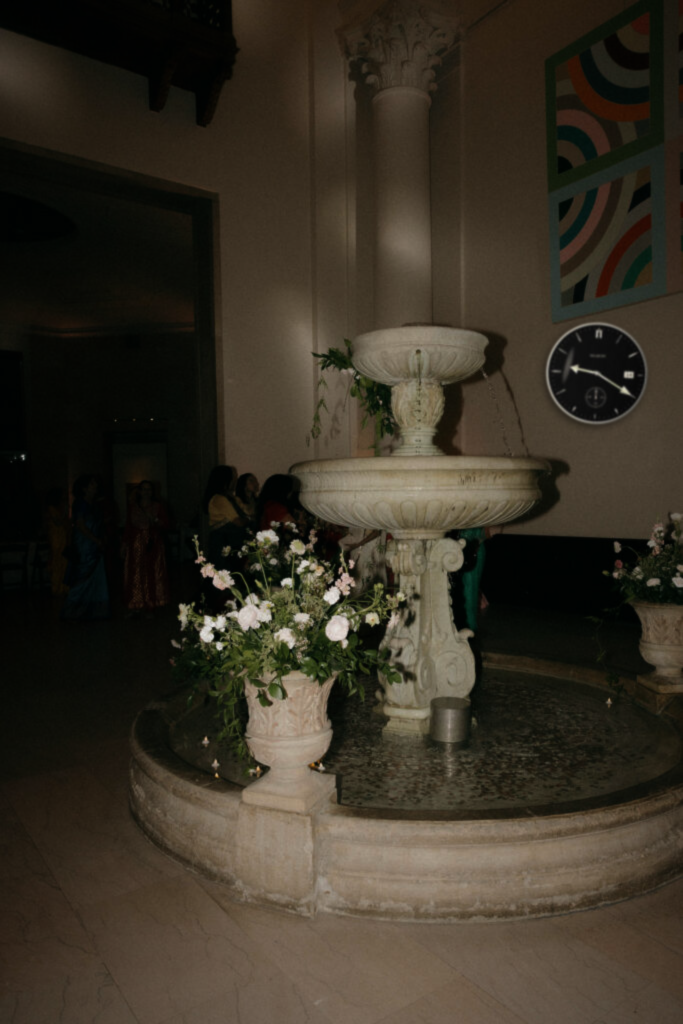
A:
9 h 20 min
